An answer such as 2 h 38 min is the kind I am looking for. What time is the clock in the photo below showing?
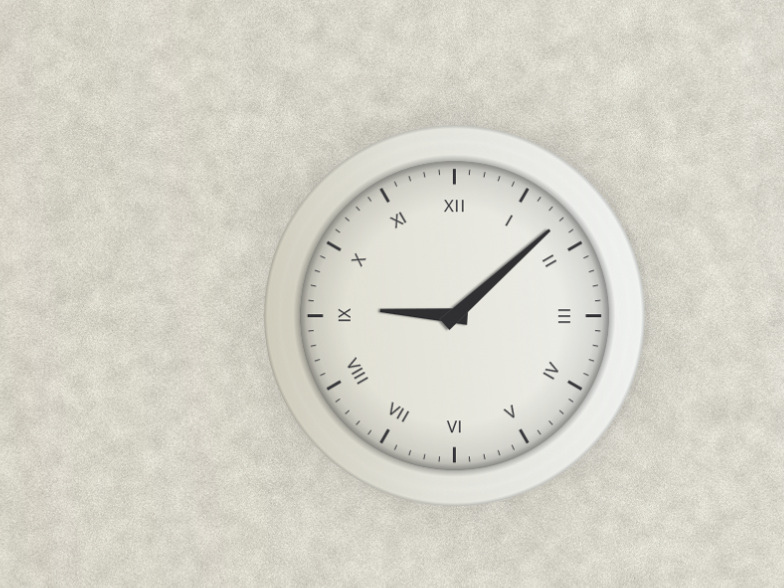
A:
9 h 08 min
